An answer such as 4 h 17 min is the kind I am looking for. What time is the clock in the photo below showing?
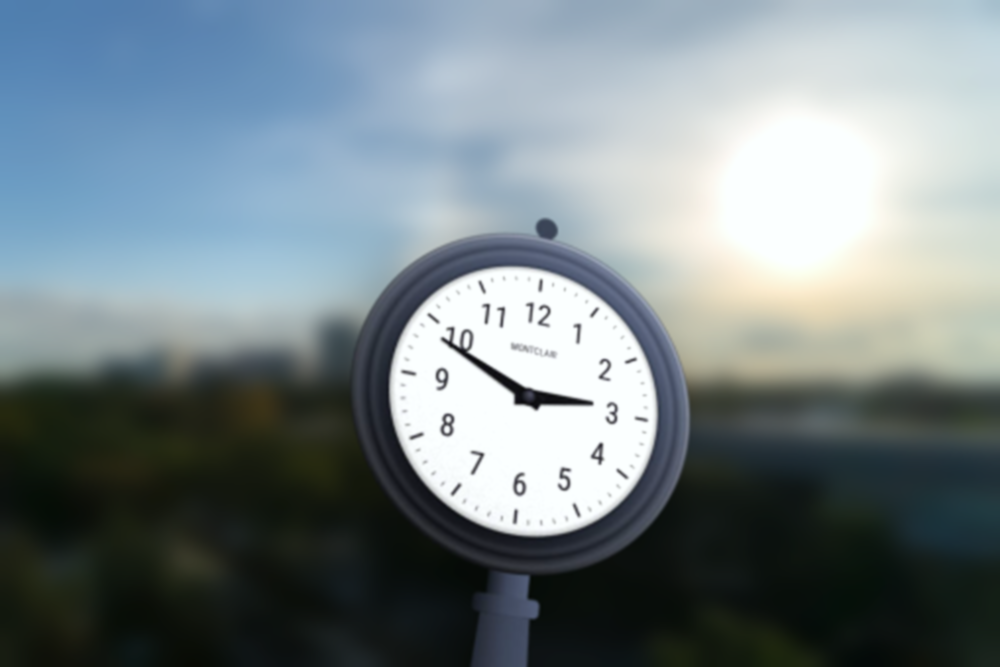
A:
2 h 49 min
